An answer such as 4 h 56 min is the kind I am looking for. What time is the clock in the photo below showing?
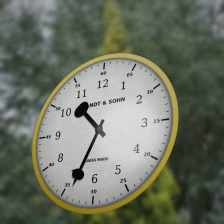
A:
10 h 34 min
